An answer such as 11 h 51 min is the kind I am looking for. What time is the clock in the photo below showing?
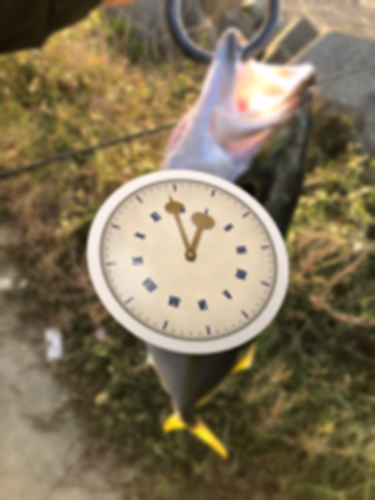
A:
12 h 59 min
